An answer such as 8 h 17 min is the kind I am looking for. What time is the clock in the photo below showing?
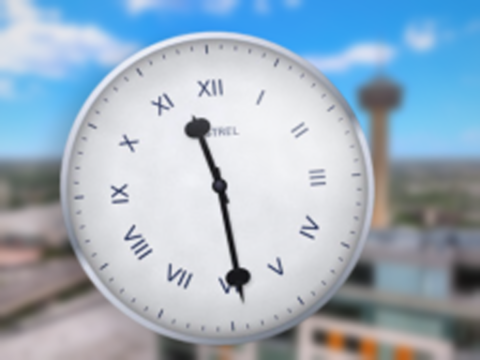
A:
11 h 29 min
